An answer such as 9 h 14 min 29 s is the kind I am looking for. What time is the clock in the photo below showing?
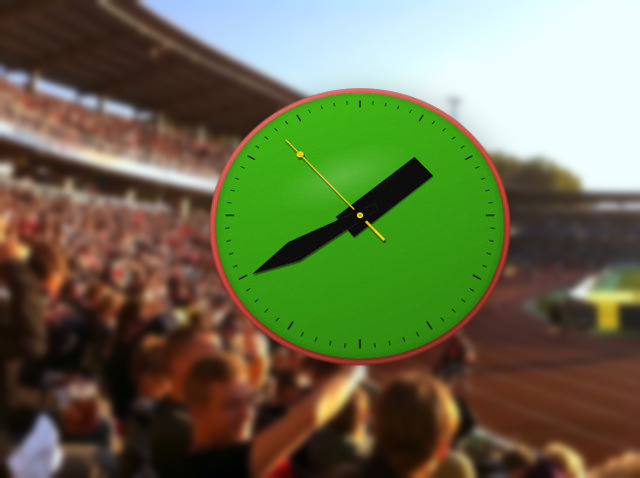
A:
1 h 39 min 53 s
